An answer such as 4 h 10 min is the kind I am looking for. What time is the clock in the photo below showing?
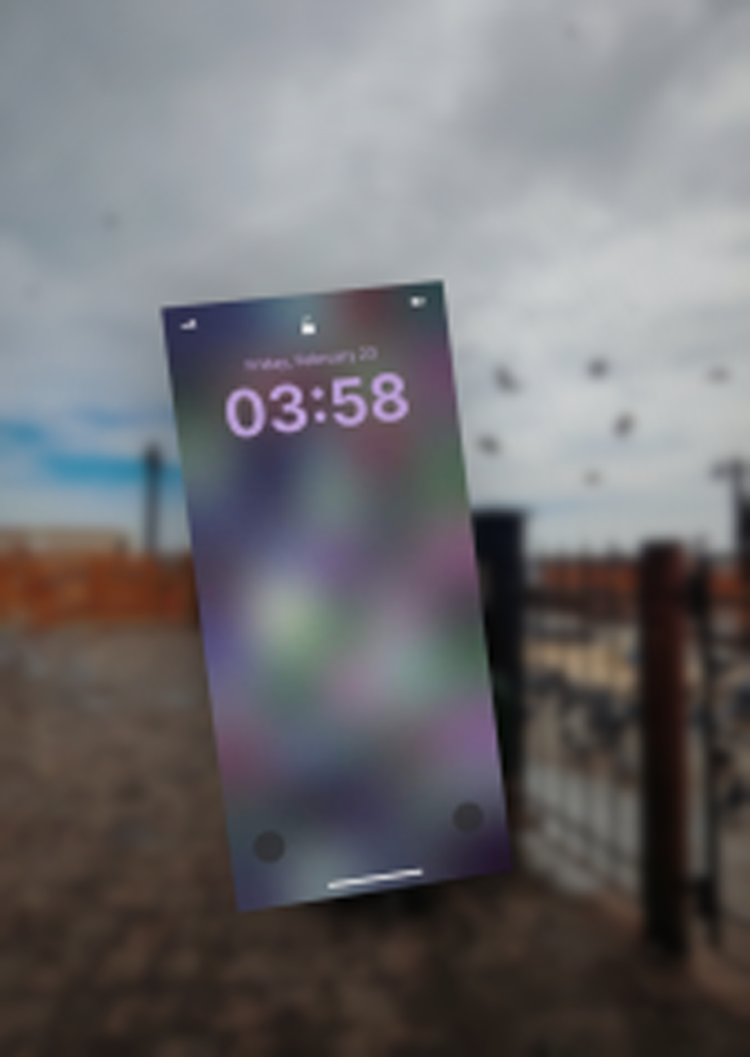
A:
3 h 58 min
